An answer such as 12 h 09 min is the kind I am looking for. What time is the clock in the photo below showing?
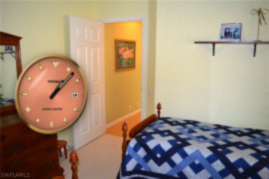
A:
1 h 07 min
